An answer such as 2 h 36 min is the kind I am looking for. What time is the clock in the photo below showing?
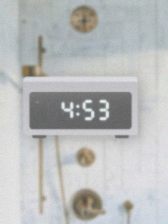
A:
4 h 53 min
